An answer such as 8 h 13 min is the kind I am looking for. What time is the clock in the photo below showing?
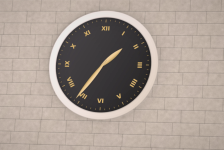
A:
1 h 36 min
